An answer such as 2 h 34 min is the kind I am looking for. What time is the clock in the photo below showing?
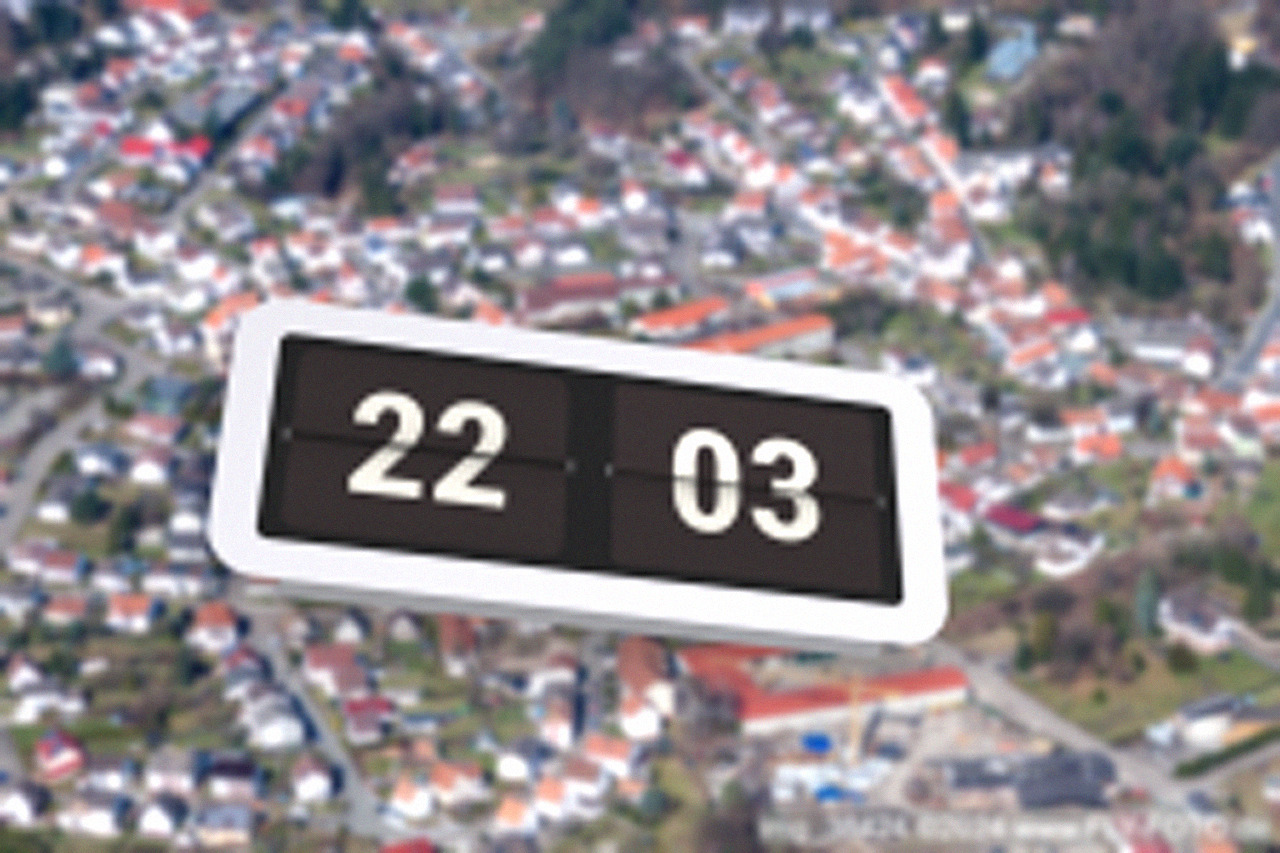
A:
22 h 03 min
